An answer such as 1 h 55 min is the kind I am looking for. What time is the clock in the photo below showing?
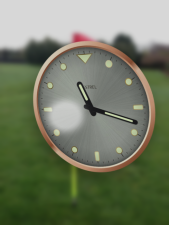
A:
11 h 18 min
